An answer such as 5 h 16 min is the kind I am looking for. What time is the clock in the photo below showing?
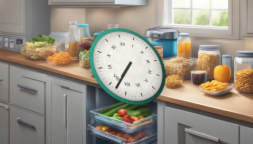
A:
7 h 38 min
